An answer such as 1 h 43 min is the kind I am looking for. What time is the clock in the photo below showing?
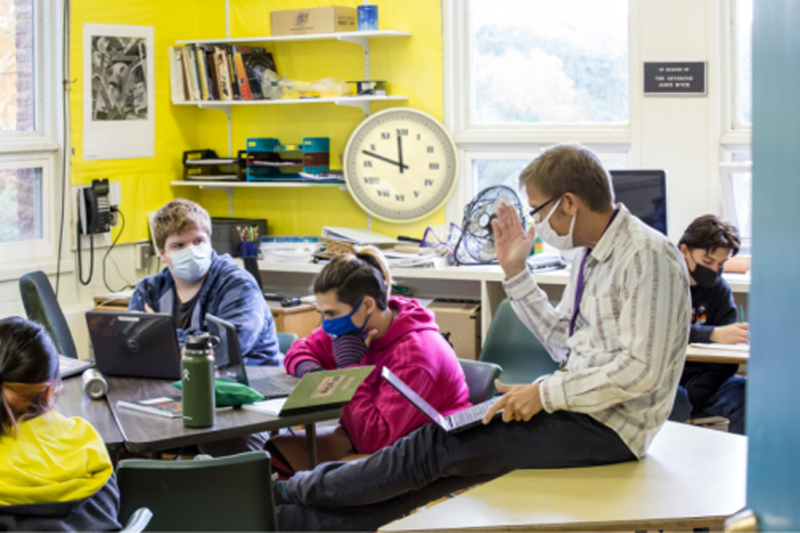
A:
11 h 48 min
